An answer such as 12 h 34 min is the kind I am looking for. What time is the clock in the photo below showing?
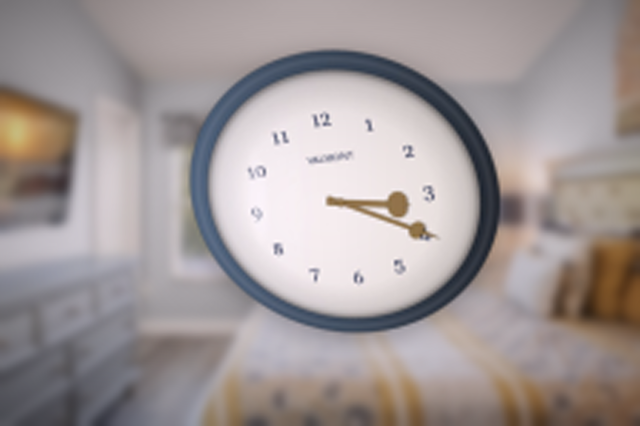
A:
3 h 20 min
